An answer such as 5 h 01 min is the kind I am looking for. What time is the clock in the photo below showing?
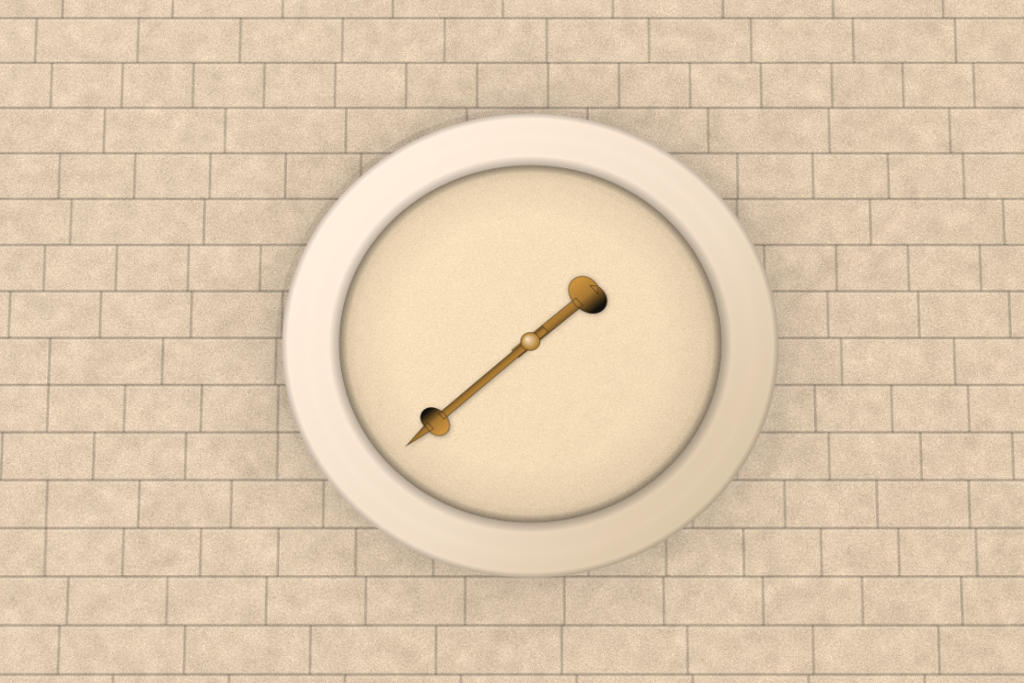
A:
1 h 38 min
